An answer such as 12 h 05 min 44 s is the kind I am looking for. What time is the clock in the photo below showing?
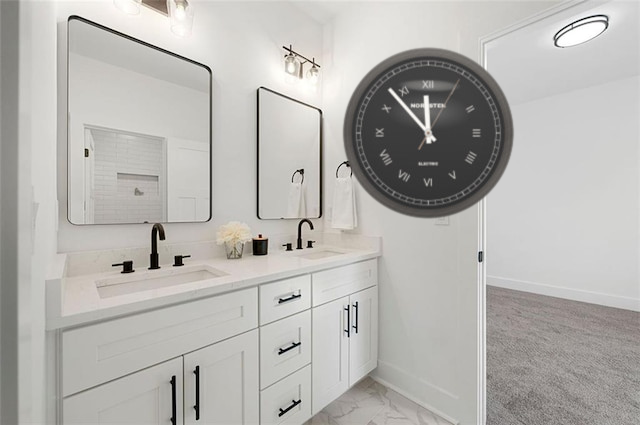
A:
11 h 53 min 05 s
